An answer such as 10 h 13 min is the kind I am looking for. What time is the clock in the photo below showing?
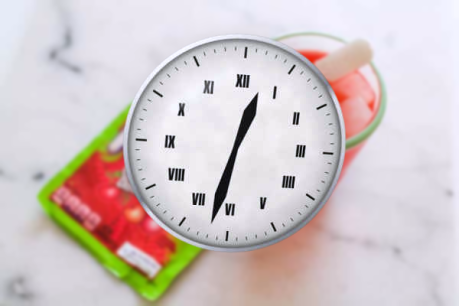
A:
12 h 32 min
